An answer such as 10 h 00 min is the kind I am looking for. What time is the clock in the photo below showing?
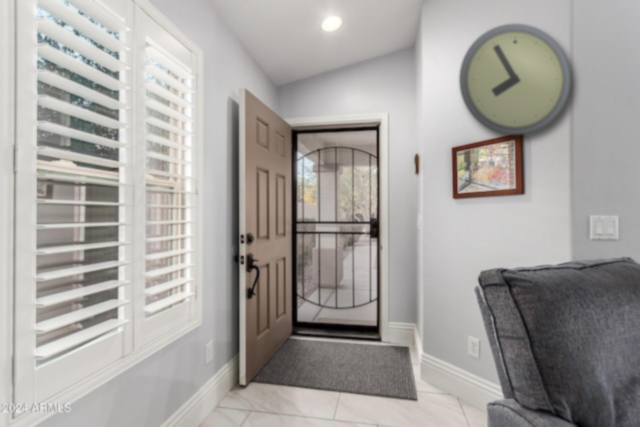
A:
7 h 55 min
